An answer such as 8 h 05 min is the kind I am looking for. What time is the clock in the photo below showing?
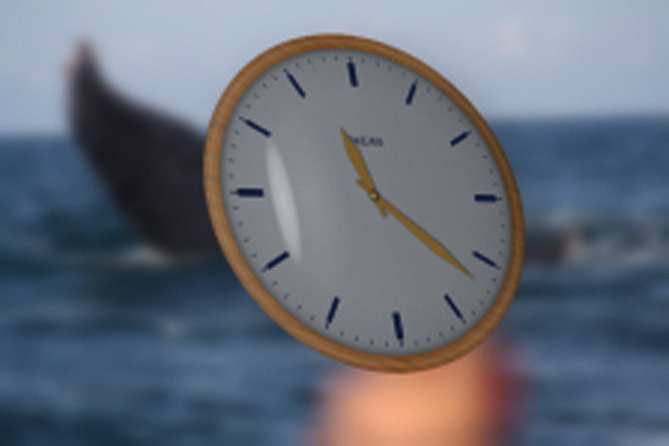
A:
11 h 22 min
